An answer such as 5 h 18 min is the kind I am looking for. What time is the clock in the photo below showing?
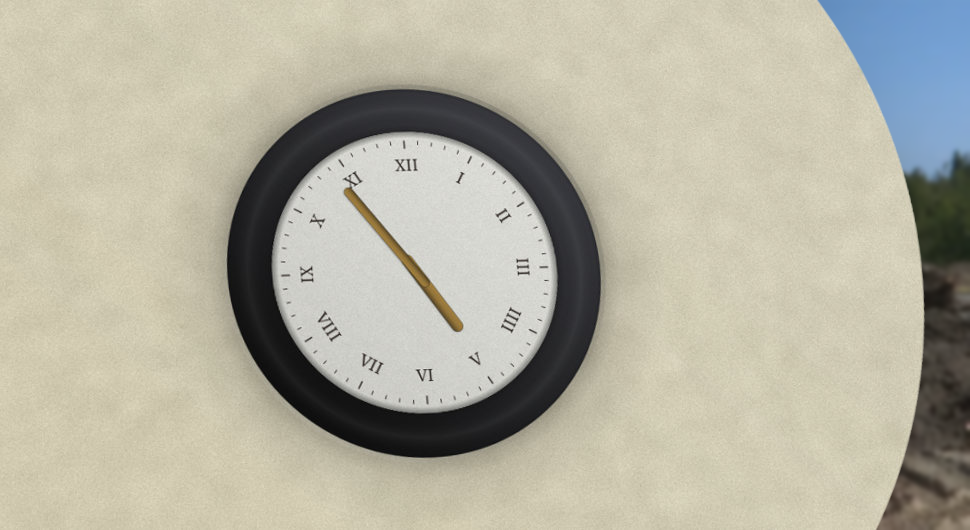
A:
4 h 54 min
